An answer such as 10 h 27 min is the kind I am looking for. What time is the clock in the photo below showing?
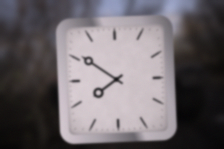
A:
7 h 51 min
